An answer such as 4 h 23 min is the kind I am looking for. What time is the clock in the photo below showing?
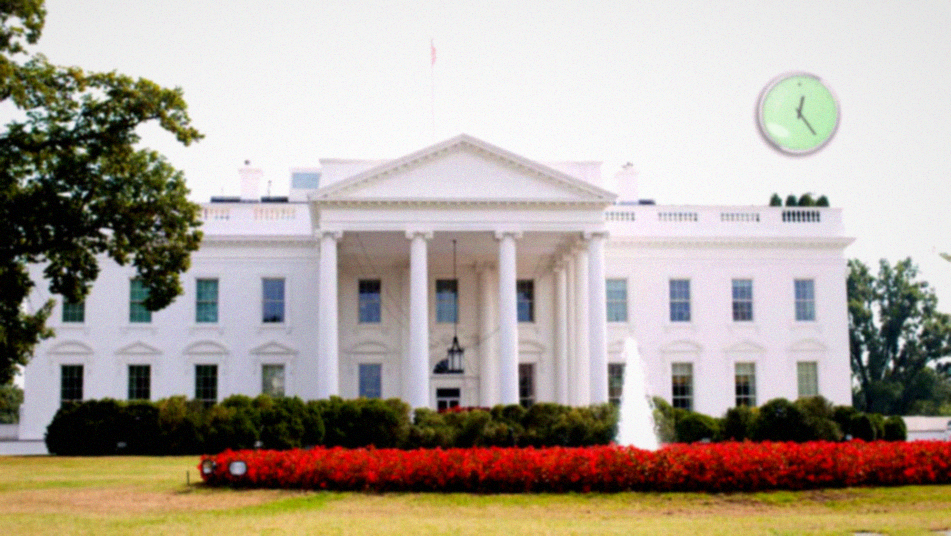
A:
12 h 24 min
